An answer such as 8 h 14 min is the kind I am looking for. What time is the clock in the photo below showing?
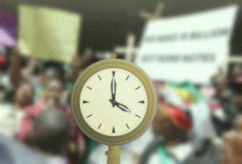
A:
4 h 00 min
